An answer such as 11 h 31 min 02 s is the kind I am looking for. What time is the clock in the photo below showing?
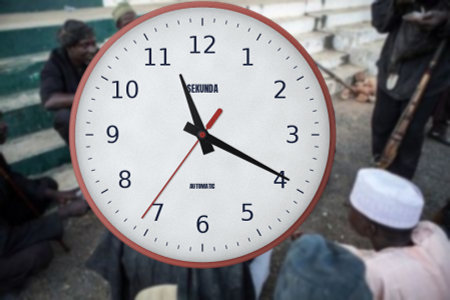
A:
11 h 19 min 36 s
